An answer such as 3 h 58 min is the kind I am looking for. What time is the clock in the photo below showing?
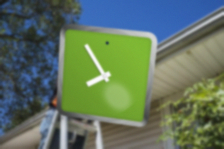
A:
7 h 54 min
